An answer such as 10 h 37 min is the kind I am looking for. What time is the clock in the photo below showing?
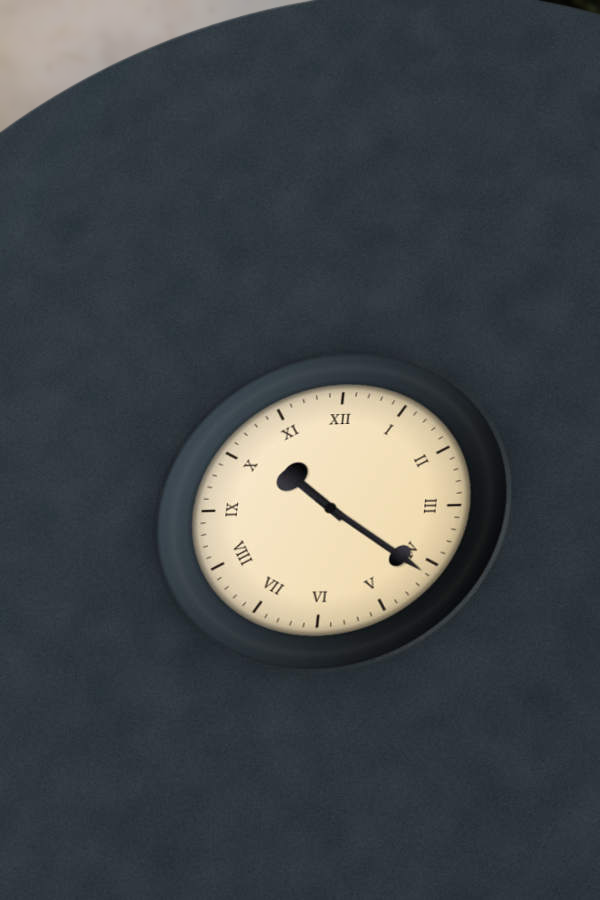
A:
10 h 21 min
